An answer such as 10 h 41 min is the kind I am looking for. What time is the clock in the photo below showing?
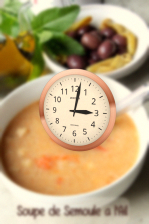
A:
3 h 02 min
